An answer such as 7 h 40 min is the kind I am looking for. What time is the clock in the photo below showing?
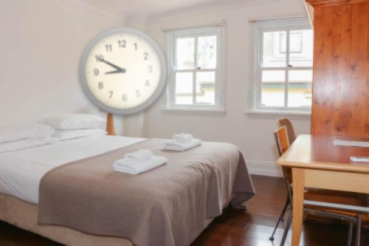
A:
8 h 50 min
